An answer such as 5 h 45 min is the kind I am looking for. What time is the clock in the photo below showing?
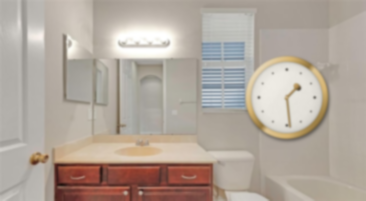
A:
1 h 29 min
